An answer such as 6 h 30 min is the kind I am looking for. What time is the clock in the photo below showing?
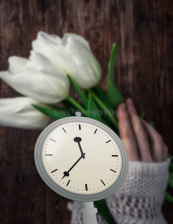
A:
11 h 37 min
